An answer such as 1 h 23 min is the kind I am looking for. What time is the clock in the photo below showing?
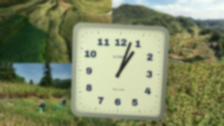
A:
1 h 03 min
